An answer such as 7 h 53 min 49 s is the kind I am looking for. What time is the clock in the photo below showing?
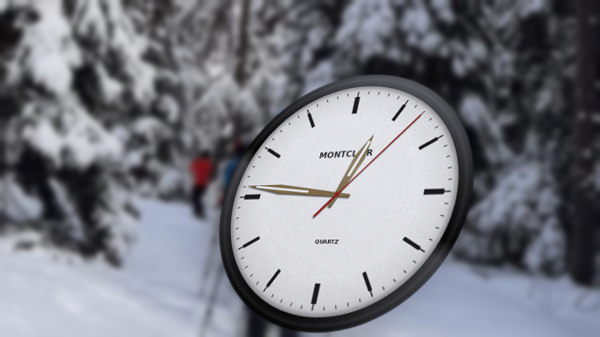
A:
12 h 46 min 07 s
